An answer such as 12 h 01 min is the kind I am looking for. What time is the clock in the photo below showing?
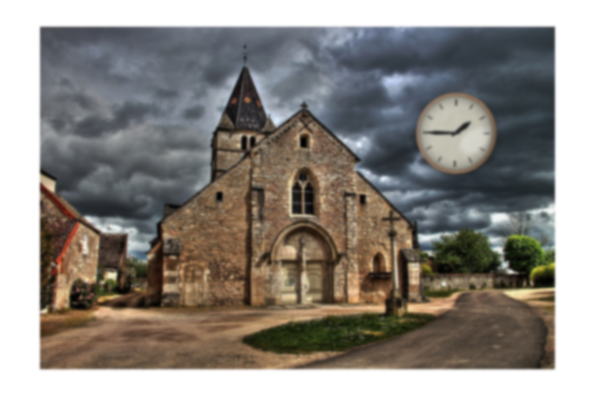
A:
1 h 45 min
